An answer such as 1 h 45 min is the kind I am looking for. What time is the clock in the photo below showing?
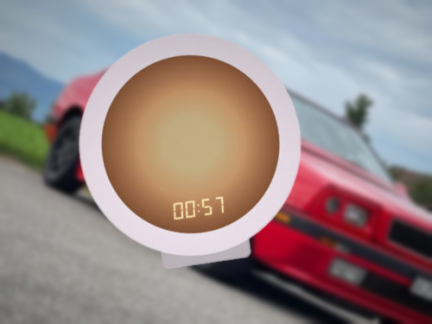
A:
0 h 57 min
